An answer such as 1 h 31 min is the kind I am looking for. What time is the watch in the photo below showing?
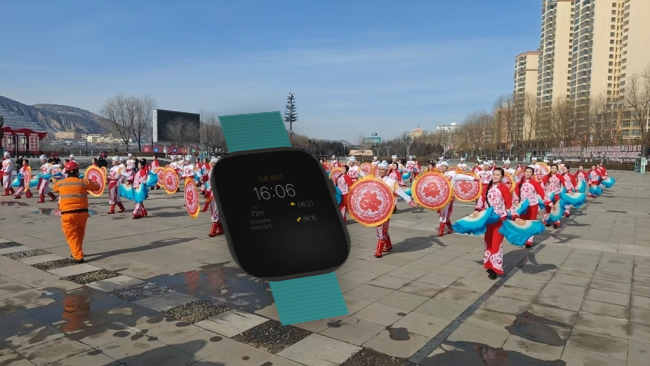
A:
16 h 06 min
